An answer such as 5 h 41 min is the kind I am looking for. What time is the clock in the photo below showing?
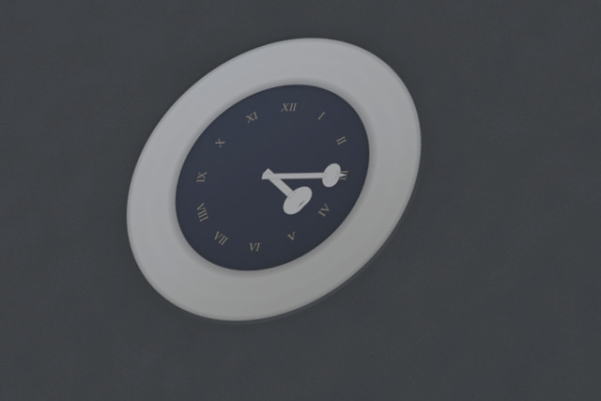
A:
4 h 15 min
